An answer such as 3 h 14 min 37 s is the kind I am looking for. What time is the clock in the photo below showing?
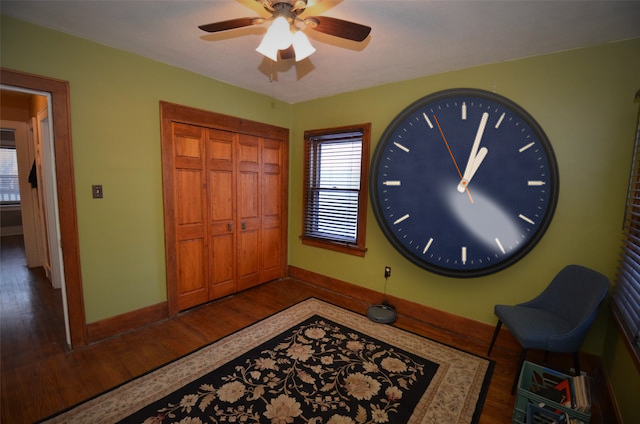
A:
1 h 02 min 56 s
